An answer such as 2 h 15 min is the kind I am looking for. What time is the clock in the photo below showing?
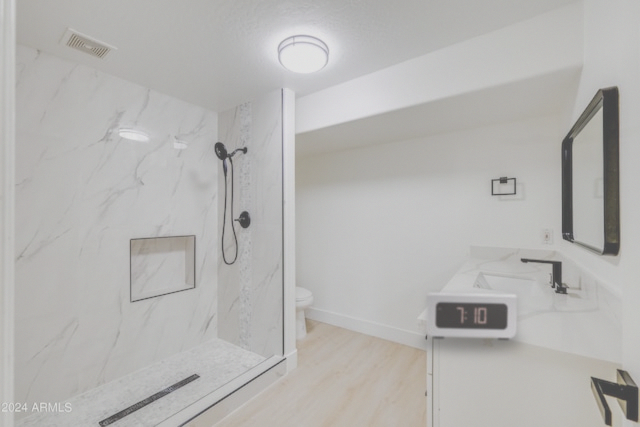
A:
7 h 10 min
